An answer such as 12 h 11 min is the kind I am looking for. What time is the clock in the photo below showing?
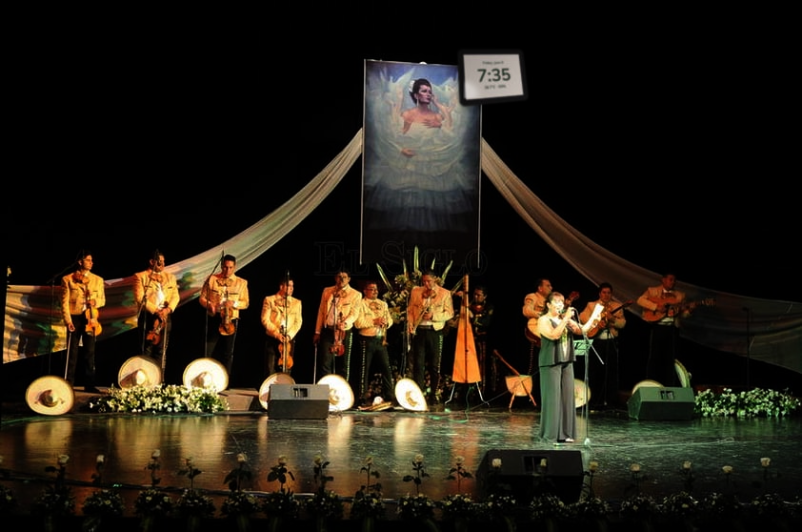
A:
7 h 35 min
